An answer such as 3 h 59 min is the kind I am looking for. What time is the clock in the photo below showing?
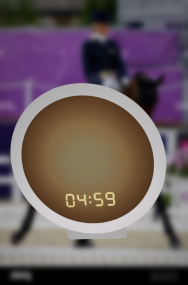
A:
4 h 59 min
